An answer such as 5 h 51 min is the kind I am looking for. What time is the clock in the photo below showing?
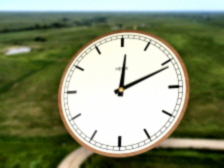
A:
12 h 11 min
